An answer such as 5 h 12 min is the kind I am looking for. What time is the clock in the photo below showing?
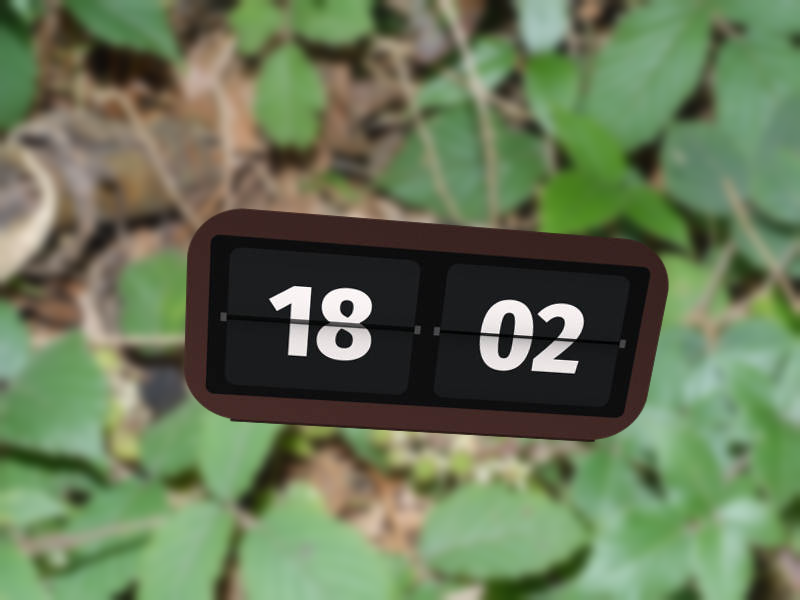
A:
18 h 02 min
